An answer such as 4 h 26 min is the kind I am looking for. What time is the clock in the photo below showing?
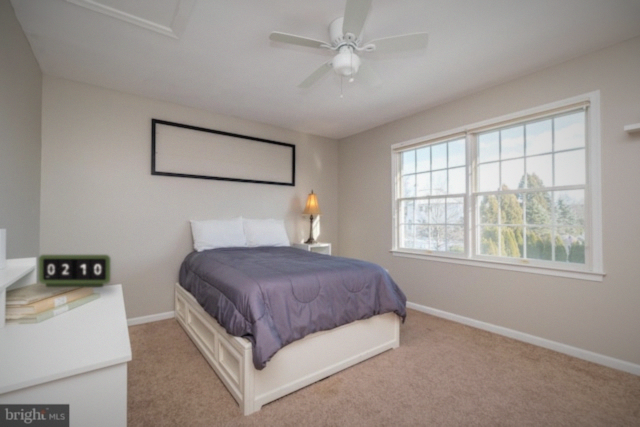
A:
2 h 10 min
